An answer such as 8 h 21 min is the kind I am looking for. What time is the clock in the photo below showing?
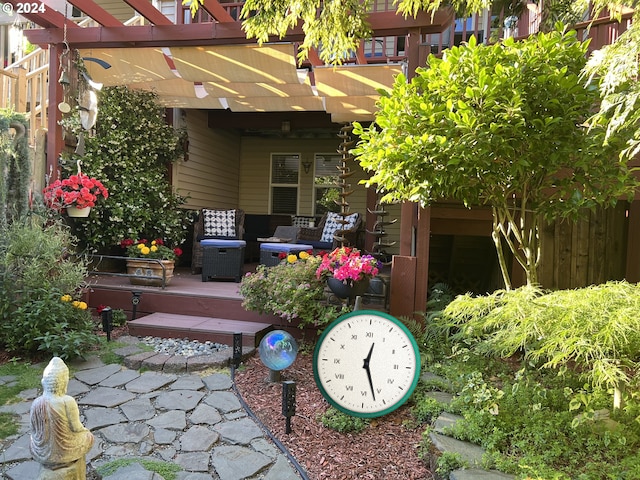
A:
12 h 27 min
